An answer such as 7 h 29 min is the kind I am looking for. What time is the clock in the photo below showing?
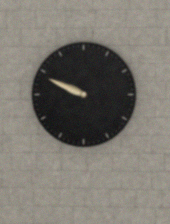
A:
9 h 49 min
